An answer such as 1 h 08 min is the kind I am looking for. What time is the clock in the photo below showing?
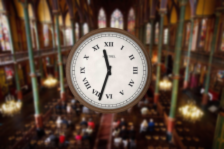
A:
11 h 33 min
